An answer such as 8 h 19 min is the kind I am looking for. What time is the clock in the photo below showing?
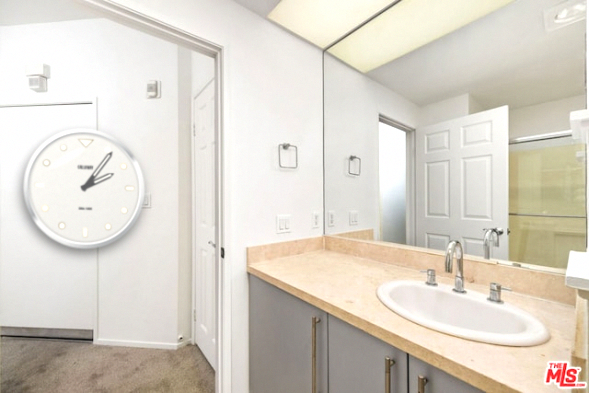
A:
2 h 06 min
